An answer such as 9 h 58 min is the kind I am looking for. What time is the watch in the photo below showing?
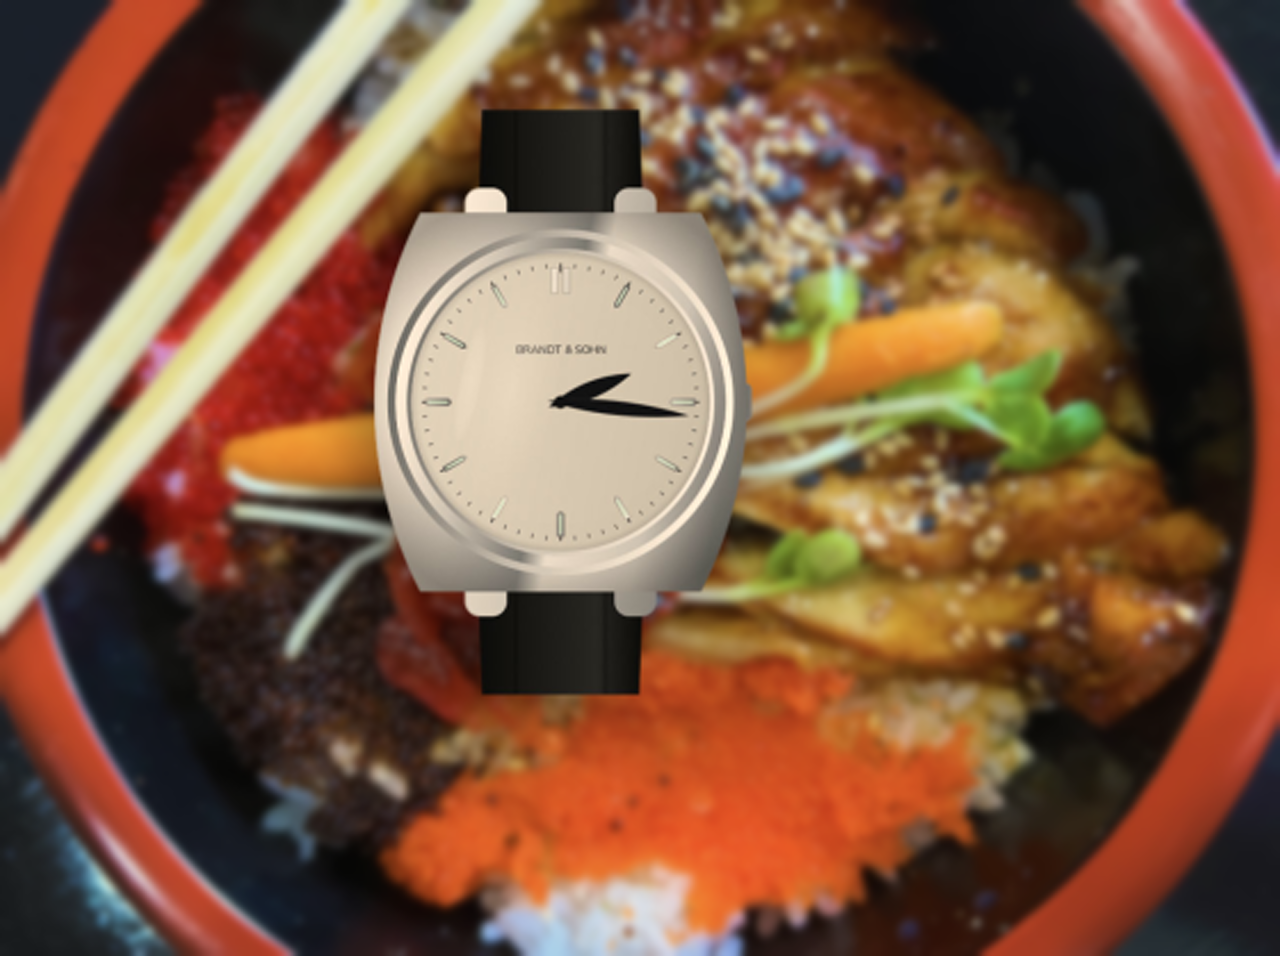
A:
2 h 16 min
